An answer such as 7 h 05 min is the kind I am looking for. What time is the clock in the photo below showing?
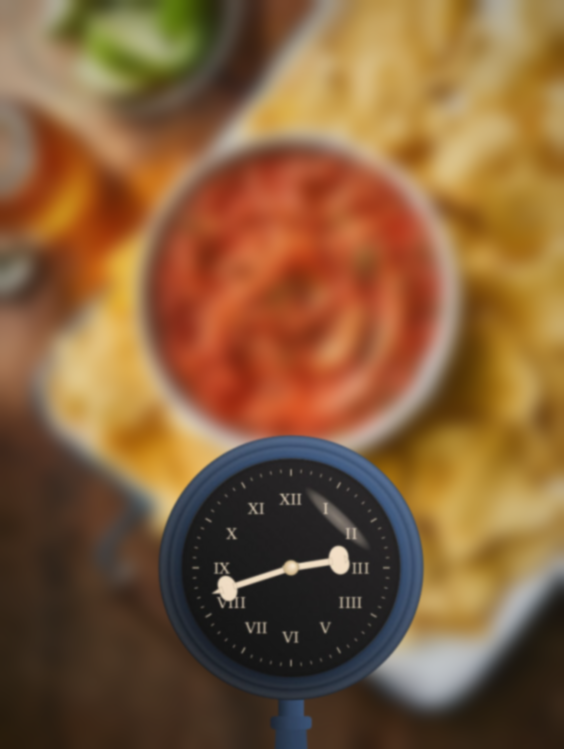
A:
2 h 42 min
